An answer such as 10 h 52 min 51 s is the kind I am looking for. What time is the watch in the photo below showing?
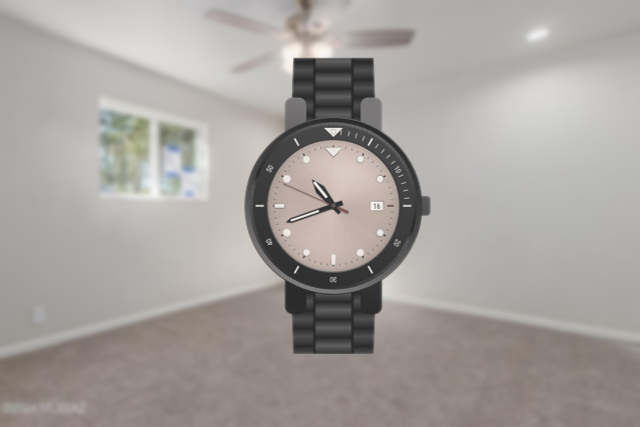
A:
10 h 41 min 49 s
